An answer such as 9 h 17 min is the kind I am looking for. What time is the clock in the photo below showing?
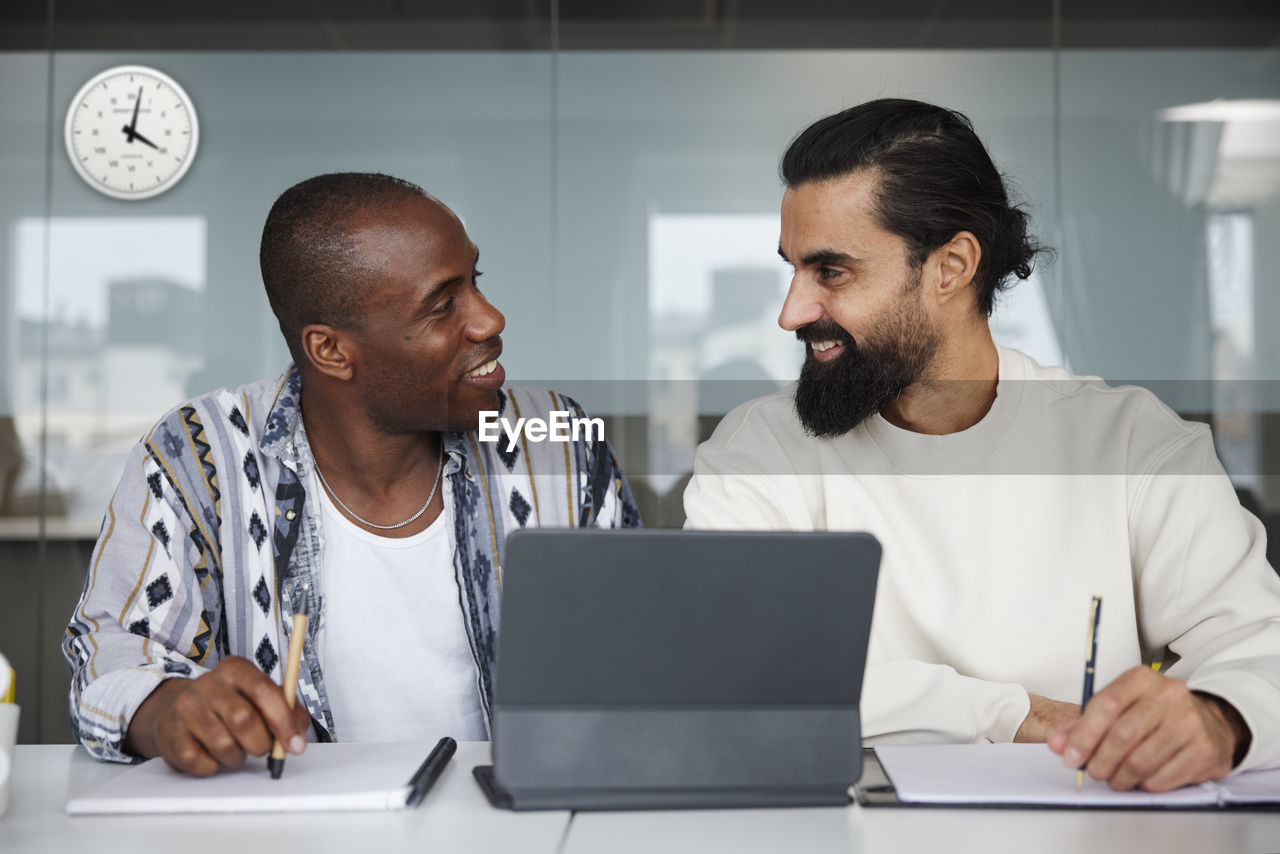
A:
4 h 02 min
